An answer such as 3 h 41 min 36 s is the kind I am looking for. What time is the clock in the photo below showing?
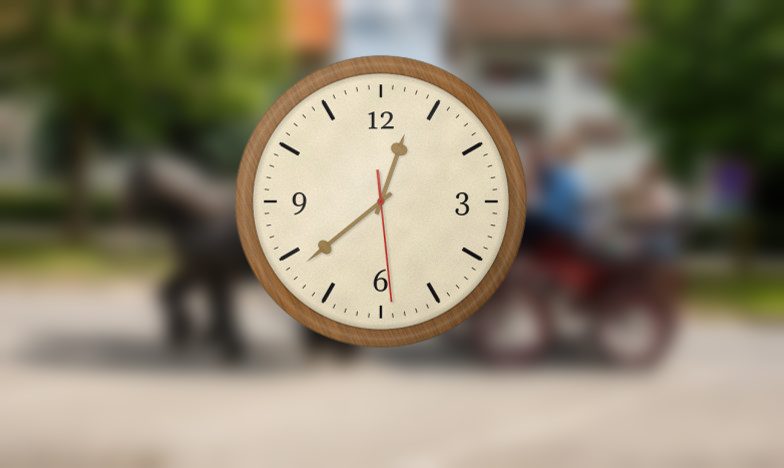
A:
12 h 38 min 29 s
